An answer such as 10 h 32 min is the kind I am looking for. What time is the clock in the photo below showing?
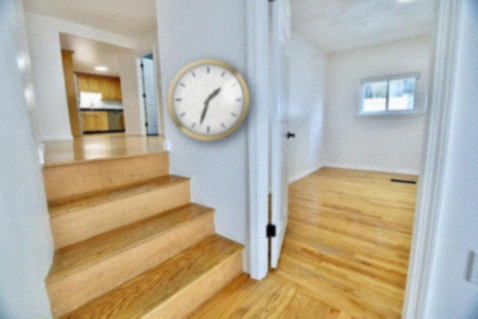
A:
1 h 33 min
